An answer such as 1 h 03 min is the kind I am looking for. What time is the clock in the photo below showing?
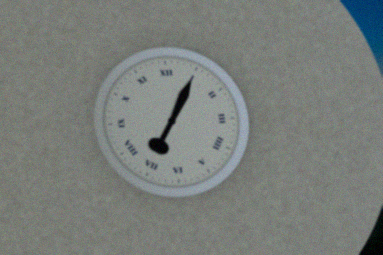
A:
7 h 05 min
